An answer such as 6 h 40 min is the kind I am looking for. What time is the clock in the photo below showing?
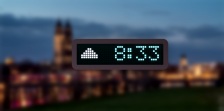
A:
8 h 33 min
